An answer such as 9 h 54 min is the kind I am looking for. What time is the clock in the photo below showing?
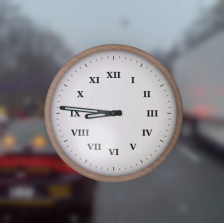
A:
8 h 46 min
